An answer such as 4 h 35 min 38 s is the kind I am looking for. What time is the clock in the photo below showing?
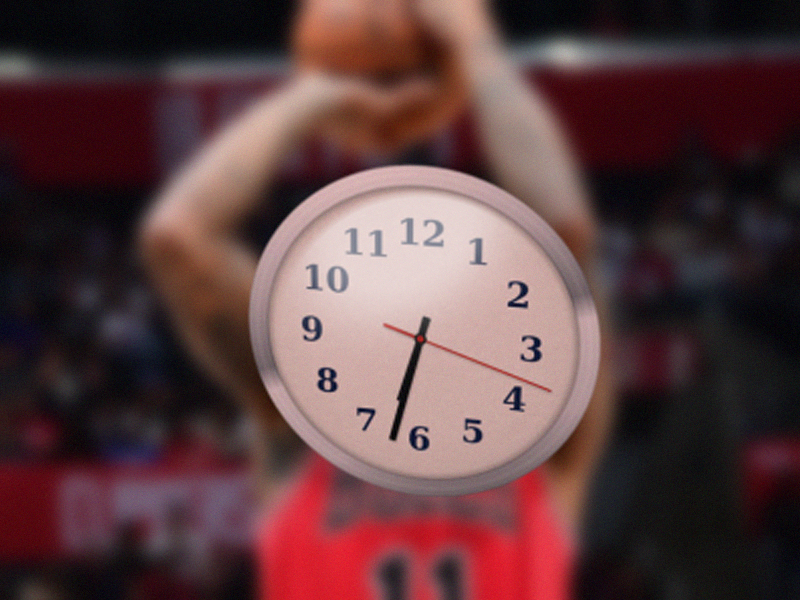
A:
6 h 32 min 18 s
